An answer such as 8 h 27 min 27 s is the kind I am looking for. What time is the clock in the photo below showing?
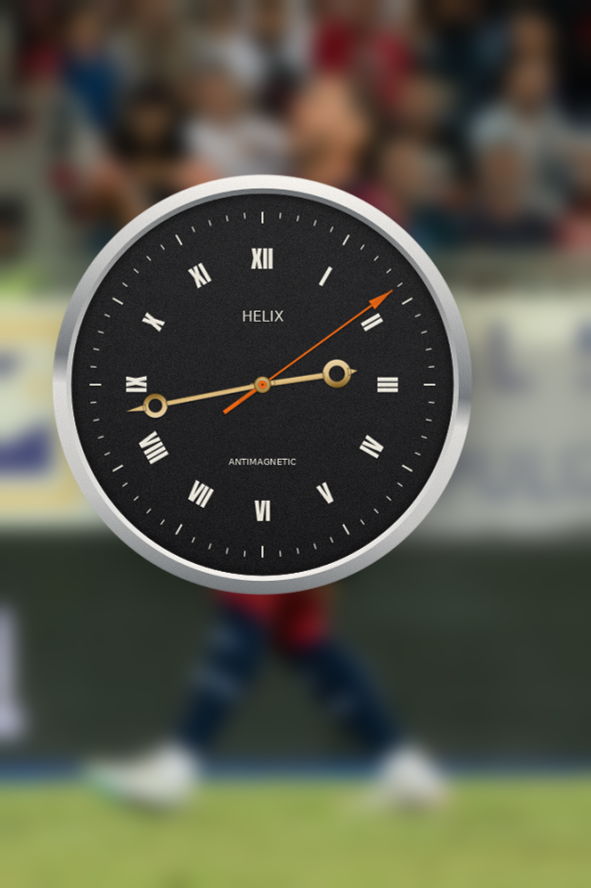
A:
2 h 43 min 09 s
